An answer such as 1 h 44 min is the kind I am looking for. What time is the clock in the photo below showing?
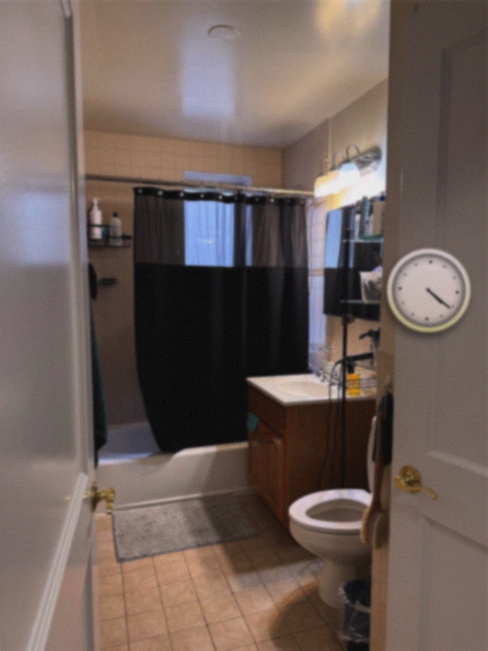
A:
4 h 21 min
